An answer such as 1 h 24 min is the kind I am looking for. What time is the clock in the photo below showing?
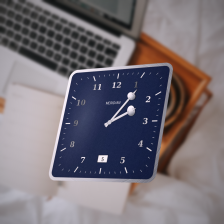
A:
2 h 06 min
